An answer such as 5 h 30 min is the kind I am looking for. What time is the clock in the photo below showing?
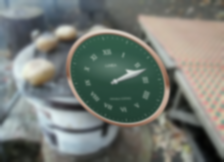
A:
2 h 12 min
